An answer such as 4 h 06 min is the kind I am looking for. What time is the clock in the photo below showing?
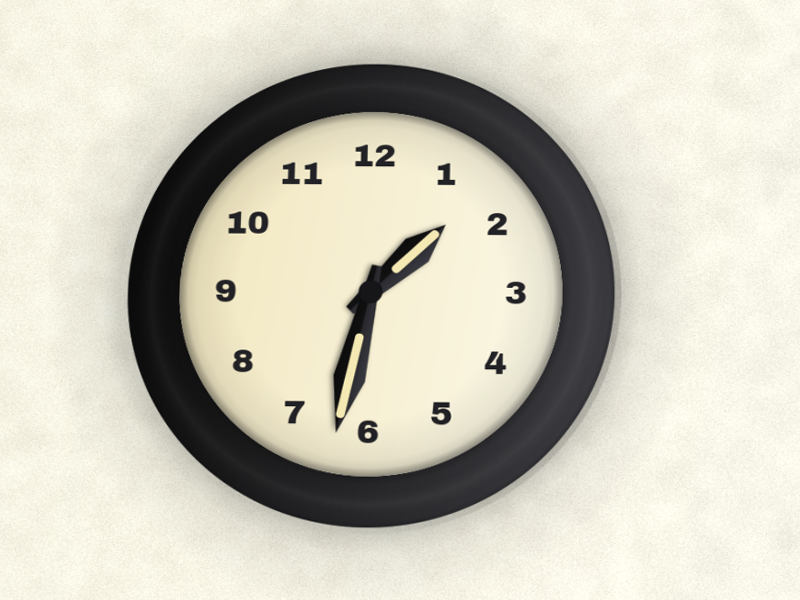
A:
1 h 32 min
